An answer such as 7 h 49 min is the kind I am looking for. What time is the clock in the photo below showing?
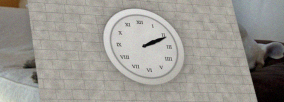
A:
2 h 11 min
